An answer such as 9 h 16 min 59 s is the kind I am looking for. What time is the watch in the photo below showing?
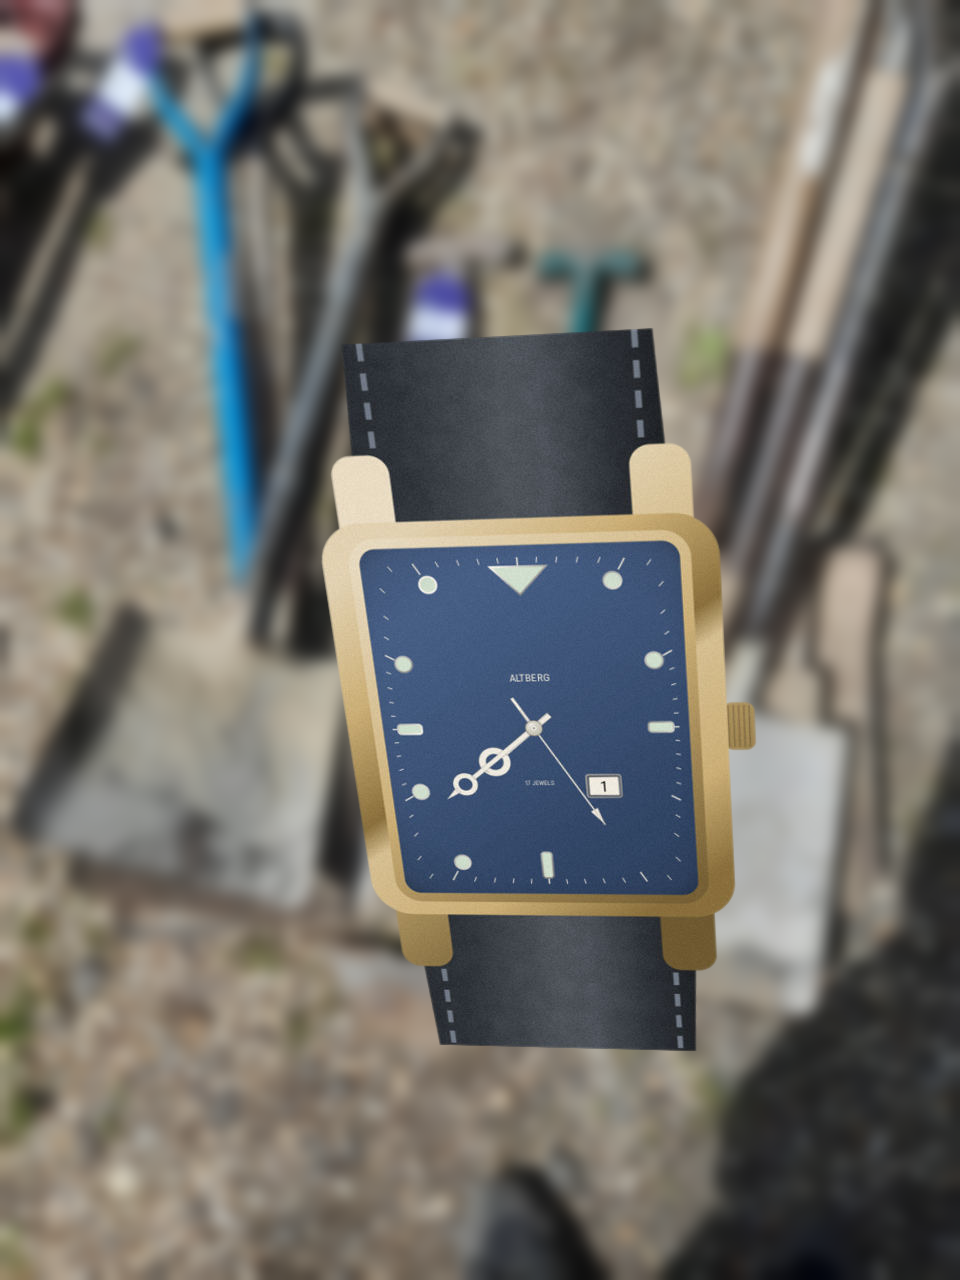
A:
7 h 38 min 25 s
